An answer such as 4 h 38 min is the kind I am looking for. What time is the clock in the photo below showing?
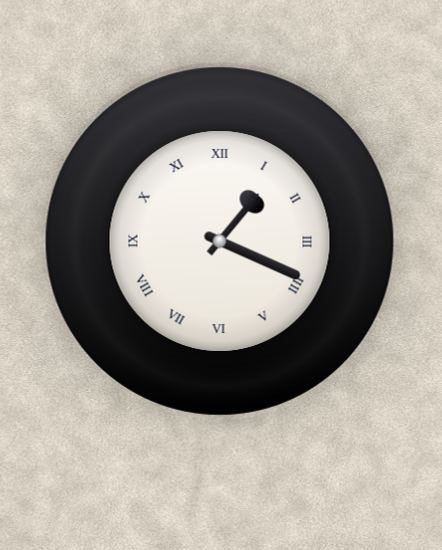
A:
1 h 19 min
